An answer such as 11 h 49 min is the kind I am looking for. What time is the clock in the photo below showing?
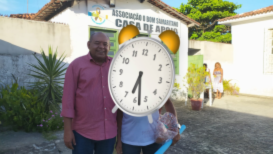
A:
6 h 28 min
